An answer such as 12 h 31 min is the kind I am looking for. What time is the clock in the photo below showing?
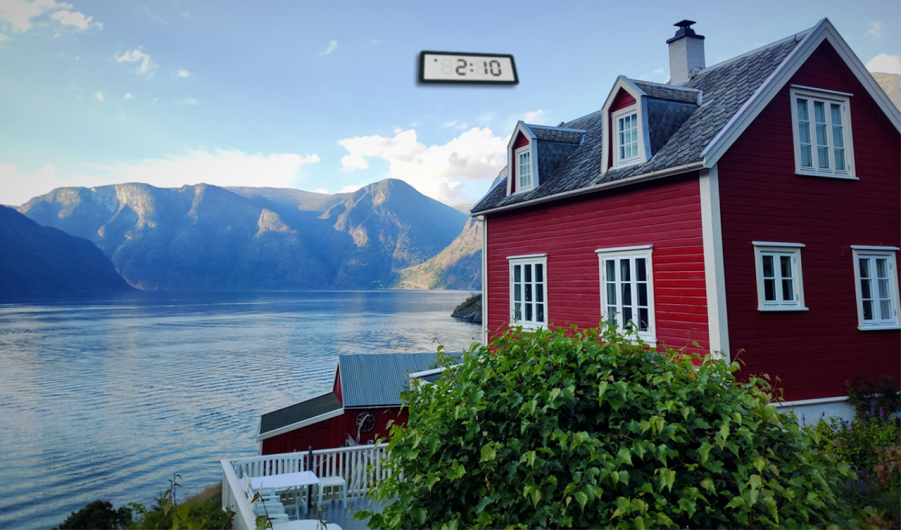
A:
2 h 10 min
